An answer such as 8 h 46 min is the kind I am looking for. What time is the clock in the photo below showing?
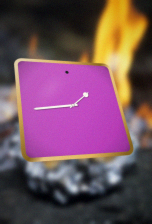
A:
1 h 44 min
